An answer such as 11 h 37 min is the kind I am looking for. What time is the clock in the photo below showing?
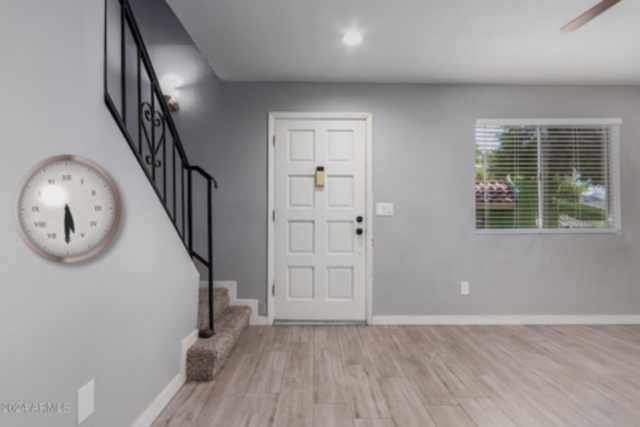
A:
5 h 30 min
